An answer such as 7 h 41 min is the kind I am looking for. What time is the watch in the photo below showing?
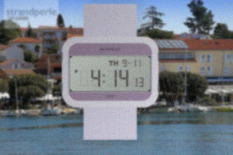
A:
4 h 14 min
